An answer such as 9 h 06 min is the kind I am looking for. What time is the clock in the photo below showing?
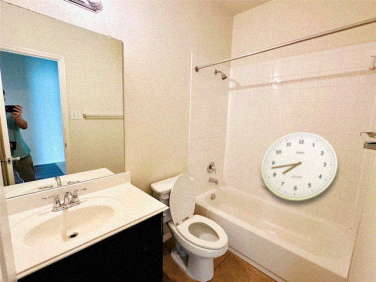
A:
7 h 43 min
